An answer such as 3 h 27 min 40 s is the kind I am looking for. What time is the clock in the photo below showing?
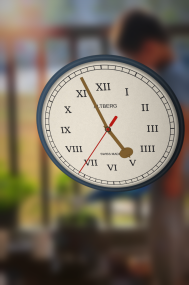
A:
4 h 56 min 36 s
